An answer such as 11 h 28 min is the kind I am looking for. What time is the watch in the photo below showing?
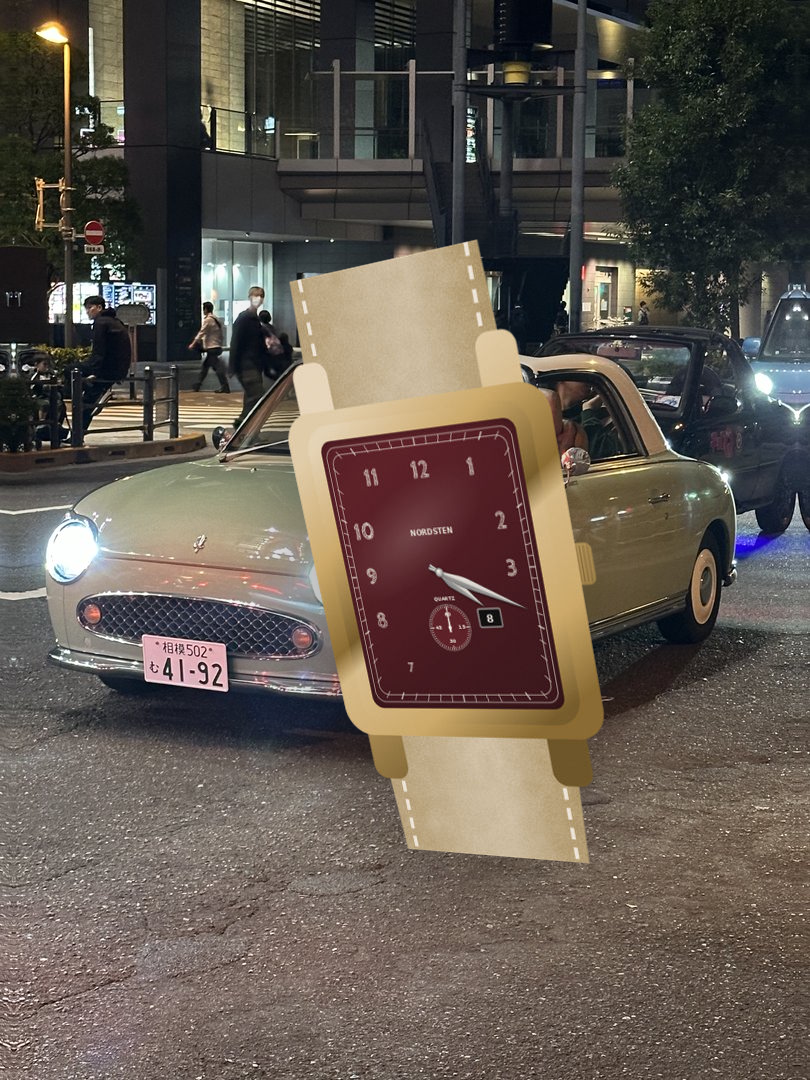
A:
4 h 19 min
